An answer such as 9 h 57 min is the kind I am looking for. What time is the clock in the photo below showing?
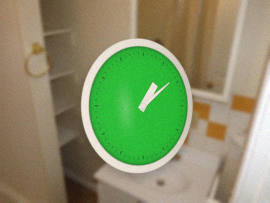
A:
1 h 09 min
